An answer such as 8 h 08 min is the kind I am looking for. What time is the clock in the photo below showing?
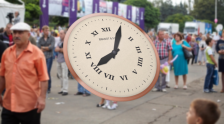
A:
8 h 05 min
